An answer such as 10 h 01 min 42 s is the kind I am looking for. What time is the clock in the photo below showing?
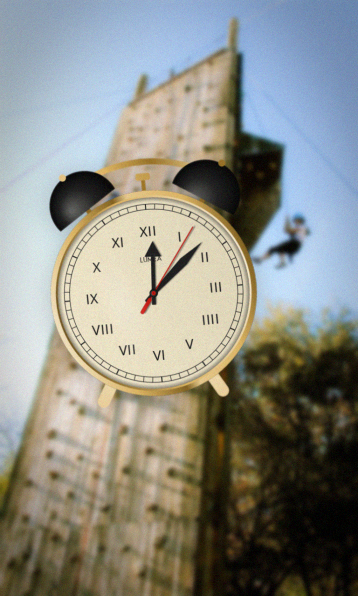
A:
12 h 08 min 06 s
